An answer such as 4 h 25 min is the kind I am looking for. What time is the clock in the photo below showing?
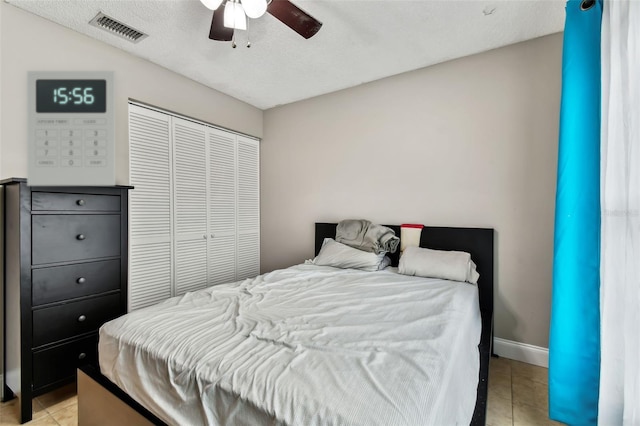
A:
15 h 56 min
